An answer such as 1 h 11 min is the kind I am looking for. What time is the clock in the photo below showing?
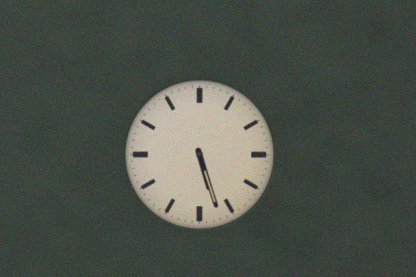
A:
5 h 27 min
